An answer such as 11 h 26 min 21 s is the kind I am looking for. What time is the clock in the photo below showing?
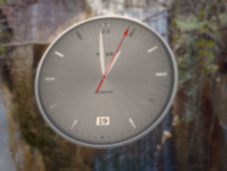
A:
12 h 59 min 04 s
